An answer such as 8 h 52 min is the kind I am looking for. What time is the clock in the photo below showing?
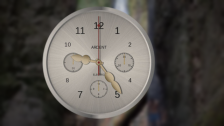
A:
9 h 24 min
